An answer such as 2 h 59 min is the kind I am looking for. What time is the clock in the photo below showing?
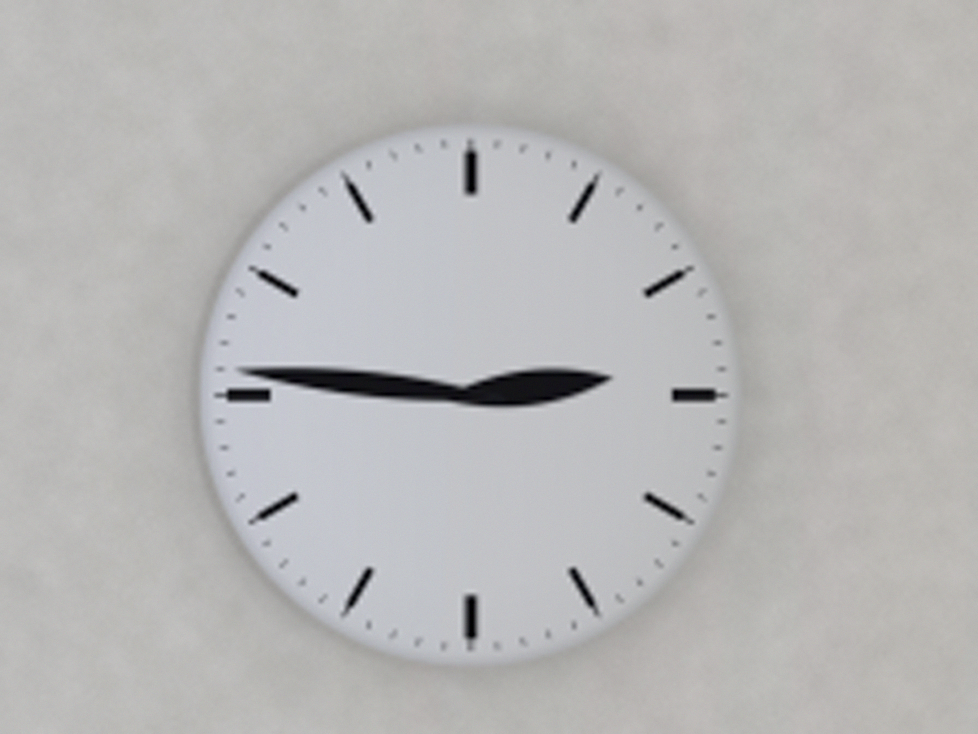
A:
2 h 46 min
